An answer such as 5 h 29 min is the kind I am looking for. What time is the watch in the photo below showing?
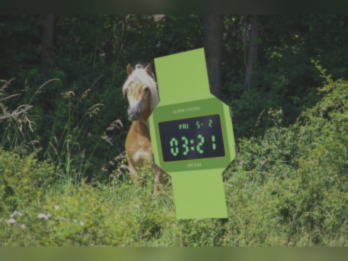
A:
3 h 21 min
